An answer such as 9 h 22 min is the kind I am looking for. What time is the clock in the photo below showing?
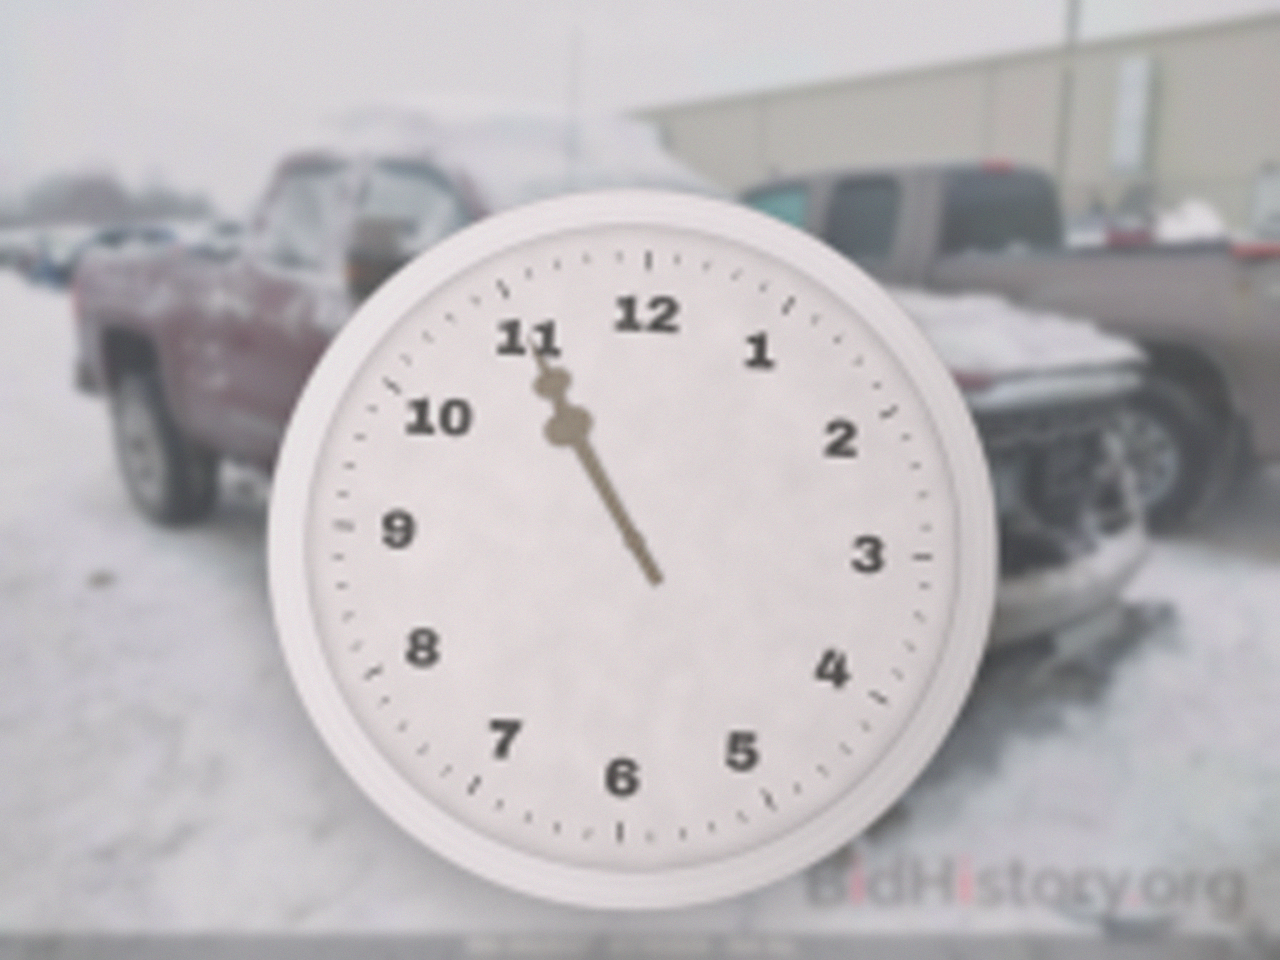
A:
10 h 55 min
